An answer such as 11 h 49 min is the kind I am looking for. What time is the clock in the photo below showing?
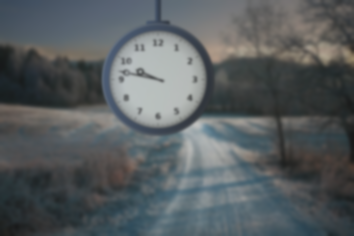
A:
9 h 47 min
